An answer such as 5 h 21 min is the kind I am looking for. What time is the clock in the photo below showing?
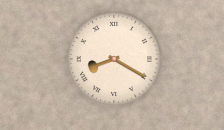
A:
8 h 20 min
